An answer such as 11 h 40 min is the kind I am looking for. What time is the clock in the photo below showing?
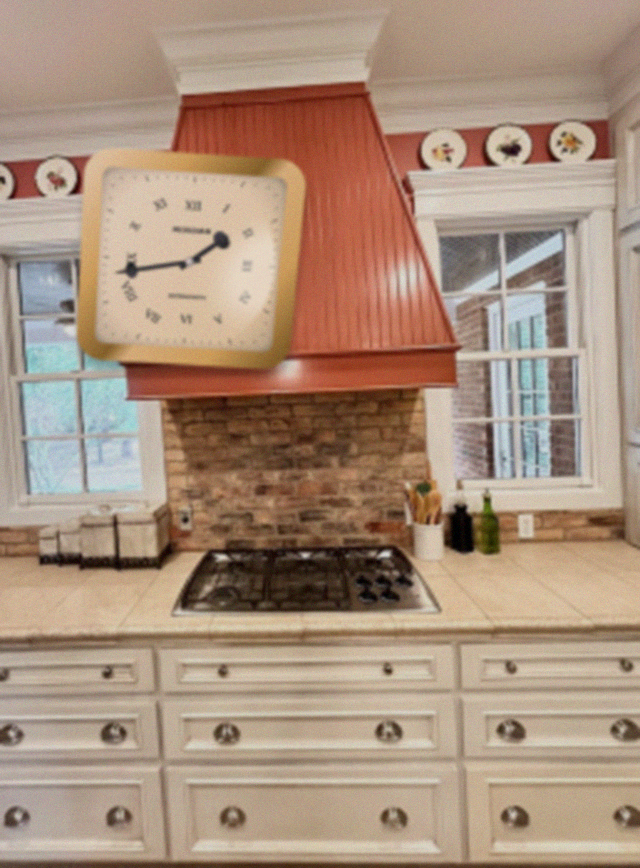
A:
1 h 43 min
